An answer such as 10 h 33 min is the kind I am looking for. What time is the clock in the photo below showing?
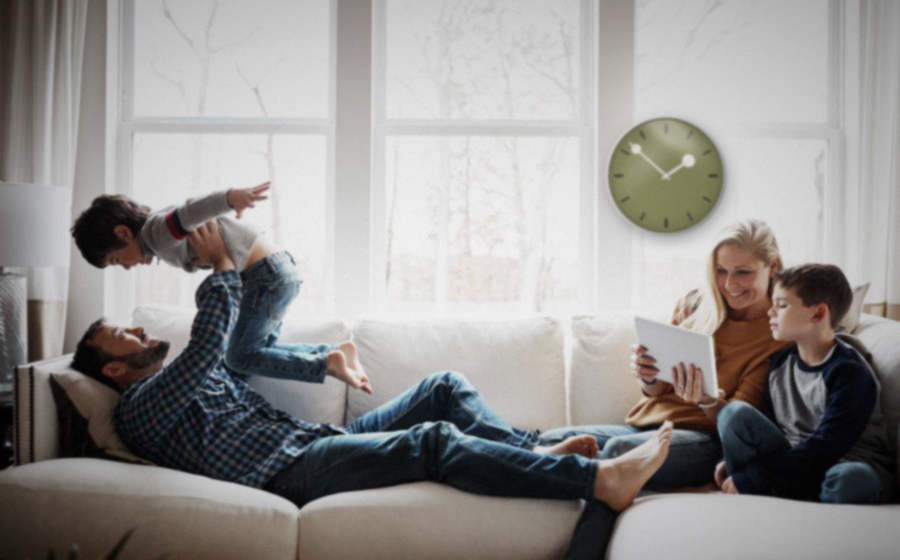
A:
1 h 52 min
